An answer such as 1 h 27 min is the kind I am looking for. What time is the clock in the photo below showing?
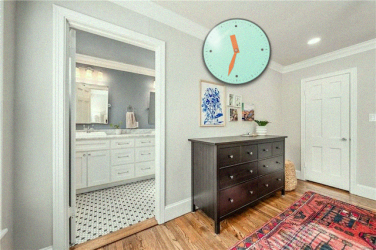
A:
11 h 33 min
